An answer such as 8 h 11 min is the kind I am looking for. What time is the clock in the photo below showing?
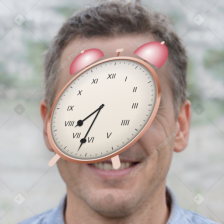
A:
7 h 32 min
